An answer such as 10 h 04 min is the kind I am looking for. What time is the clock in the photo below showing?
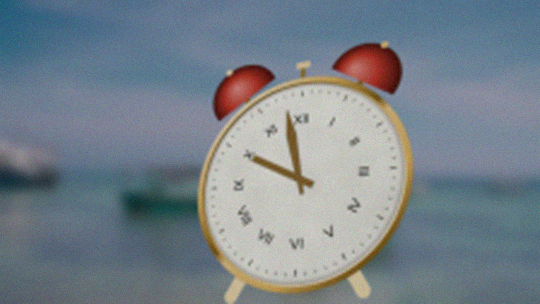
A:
9 h 58 min
